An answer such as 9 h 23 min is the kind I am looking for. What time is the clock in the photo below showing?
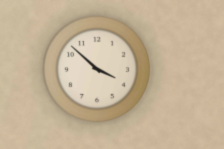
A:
3 h 52 min
